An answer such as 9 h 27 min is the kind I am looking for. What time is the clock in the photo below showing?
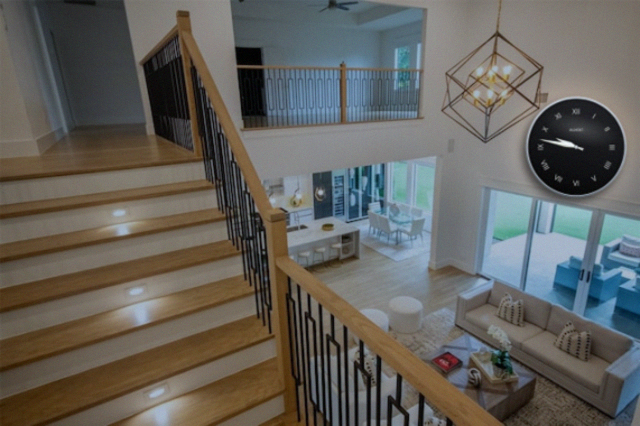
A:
9 h 47 min
